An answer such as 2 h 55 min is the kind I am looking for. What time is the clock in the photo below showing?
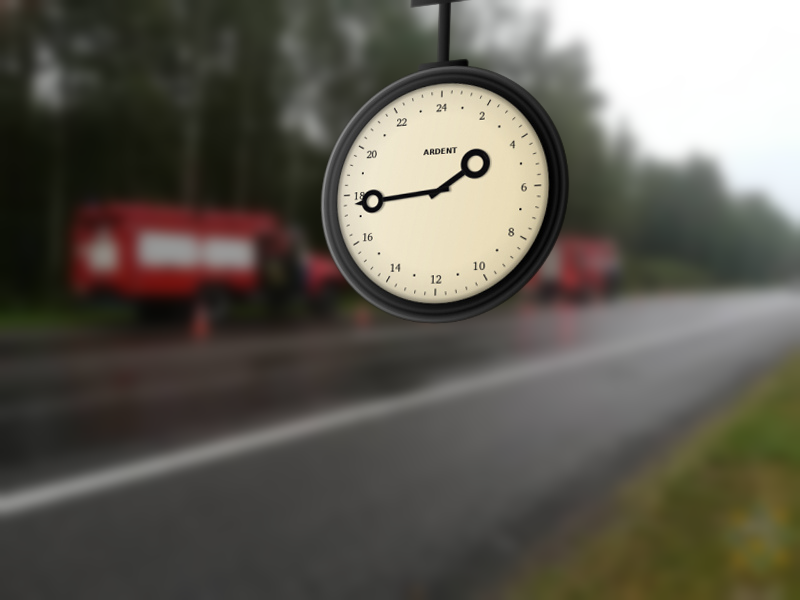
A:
3 h 44 min
